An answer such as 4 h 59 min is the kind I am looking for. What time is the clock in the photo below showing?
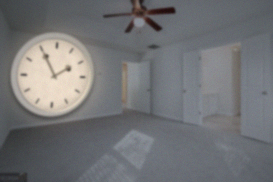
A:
1 h 55 min
